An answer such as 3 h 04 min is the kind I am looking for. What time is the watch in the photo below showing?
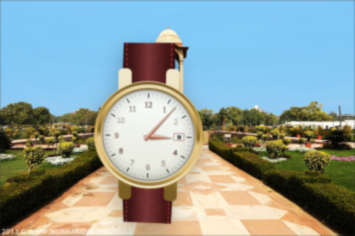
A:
3 h 07 min
